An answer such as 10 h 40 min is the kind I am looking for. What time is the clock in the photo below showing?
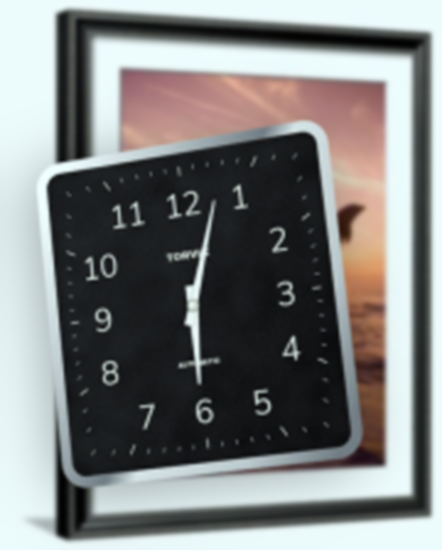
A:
6 h 03 min
